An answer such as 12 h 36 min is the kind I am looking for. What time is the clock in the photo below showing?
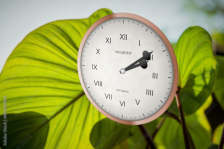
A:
2 h 09 min
